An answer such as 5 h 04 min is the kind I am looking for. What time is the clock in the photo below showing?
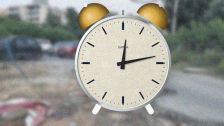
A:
12 h 13 min
